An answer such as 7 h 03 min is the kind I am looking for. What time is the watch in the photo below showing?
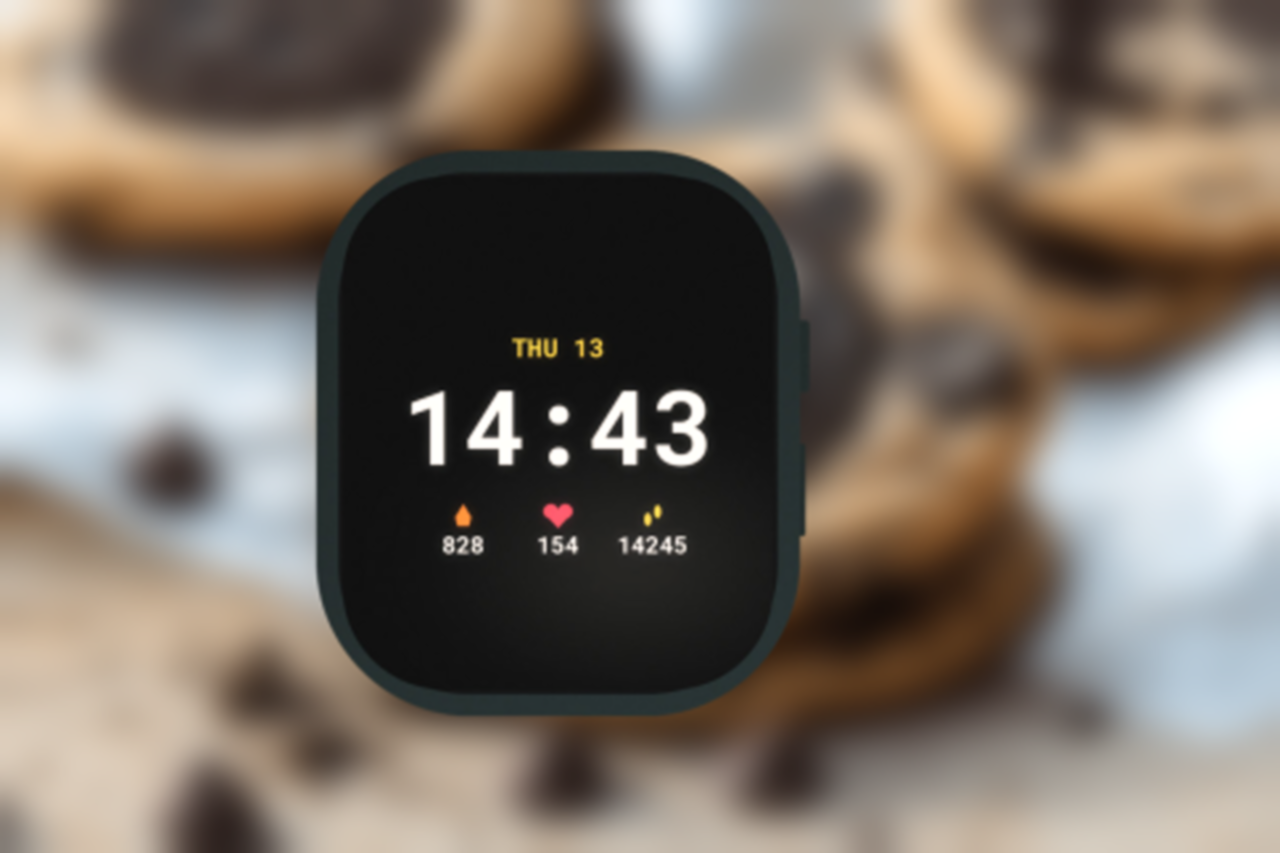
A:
14 h 43 min
